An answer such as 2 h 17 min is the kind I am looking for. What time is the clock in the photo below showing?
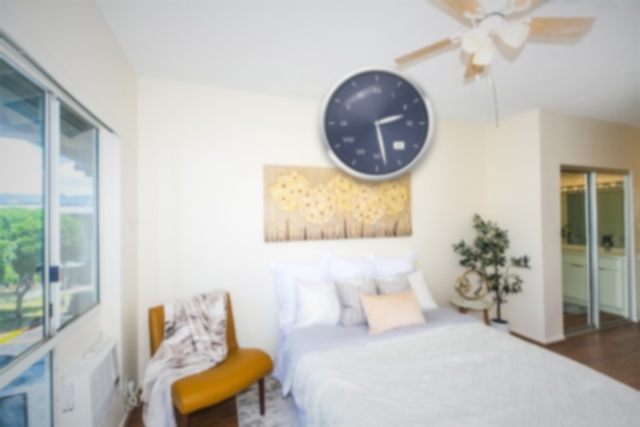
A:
2 h 28 min
